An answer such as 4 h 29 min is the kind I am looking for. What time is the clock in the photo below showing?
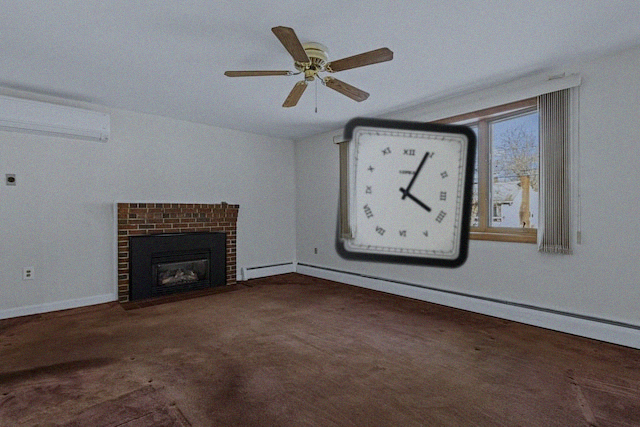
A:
4 h 04 min
